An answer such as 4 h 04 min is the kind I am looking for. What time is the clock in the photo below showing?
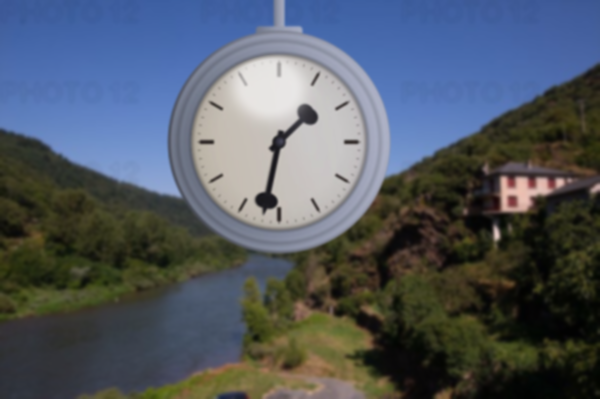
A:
1 h 32 min
